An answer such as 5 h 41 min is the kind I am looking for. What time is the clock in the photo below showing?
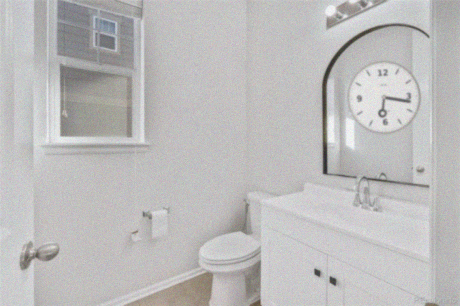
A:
6 h 17 min
